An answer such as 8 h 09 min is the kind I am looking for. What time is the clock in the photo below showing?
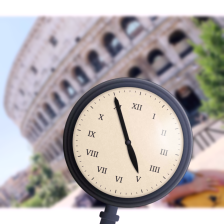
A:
4 h 55 min
